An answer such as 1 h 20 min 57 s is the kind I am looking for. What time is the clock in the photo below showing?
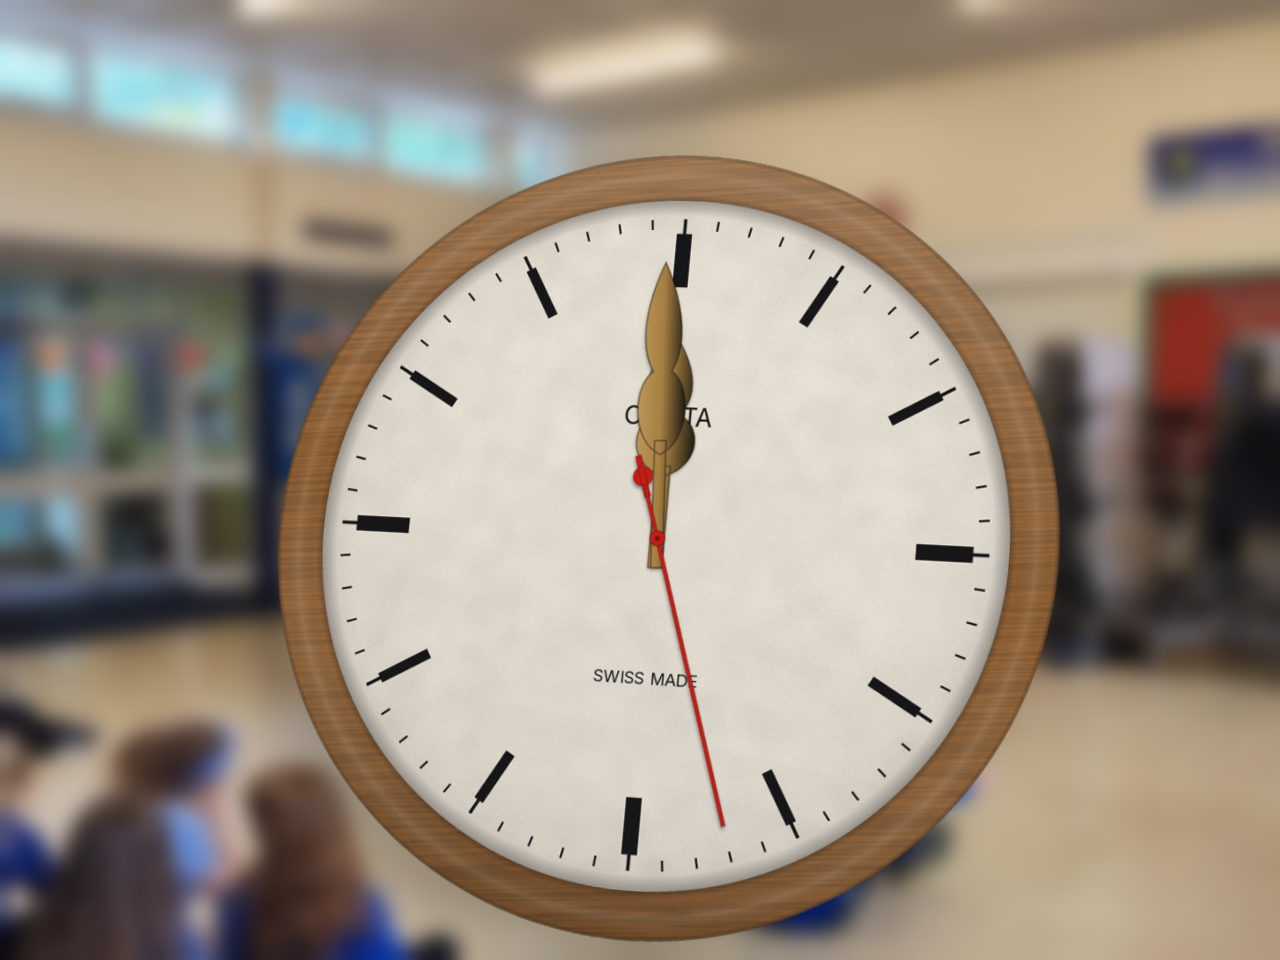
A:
11 h 59 min 27 s
